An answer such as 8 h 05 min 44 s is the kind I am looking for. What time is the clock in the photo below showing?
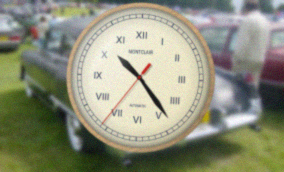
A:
10 h 23 min 36 s
